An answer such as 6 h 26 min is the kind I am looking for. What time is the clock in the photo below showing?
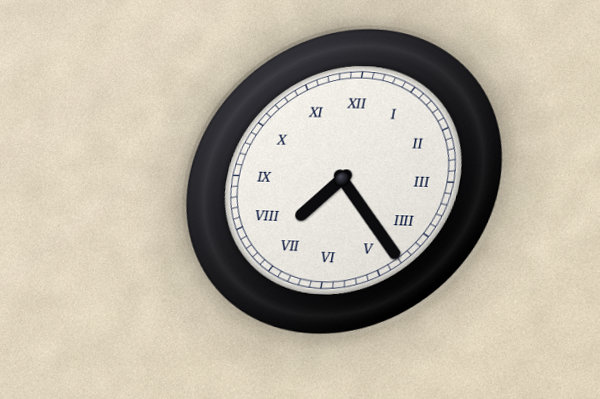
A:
7 h 23 min
